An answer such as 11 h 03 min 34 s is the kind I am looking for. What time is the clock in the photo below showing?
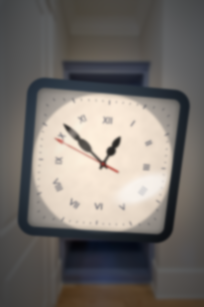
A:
12 h 51 min 49 s
